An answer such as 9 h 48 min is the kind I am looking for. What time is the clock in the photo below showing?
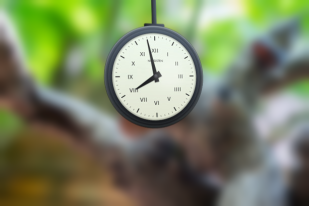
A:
7 h 58 min
